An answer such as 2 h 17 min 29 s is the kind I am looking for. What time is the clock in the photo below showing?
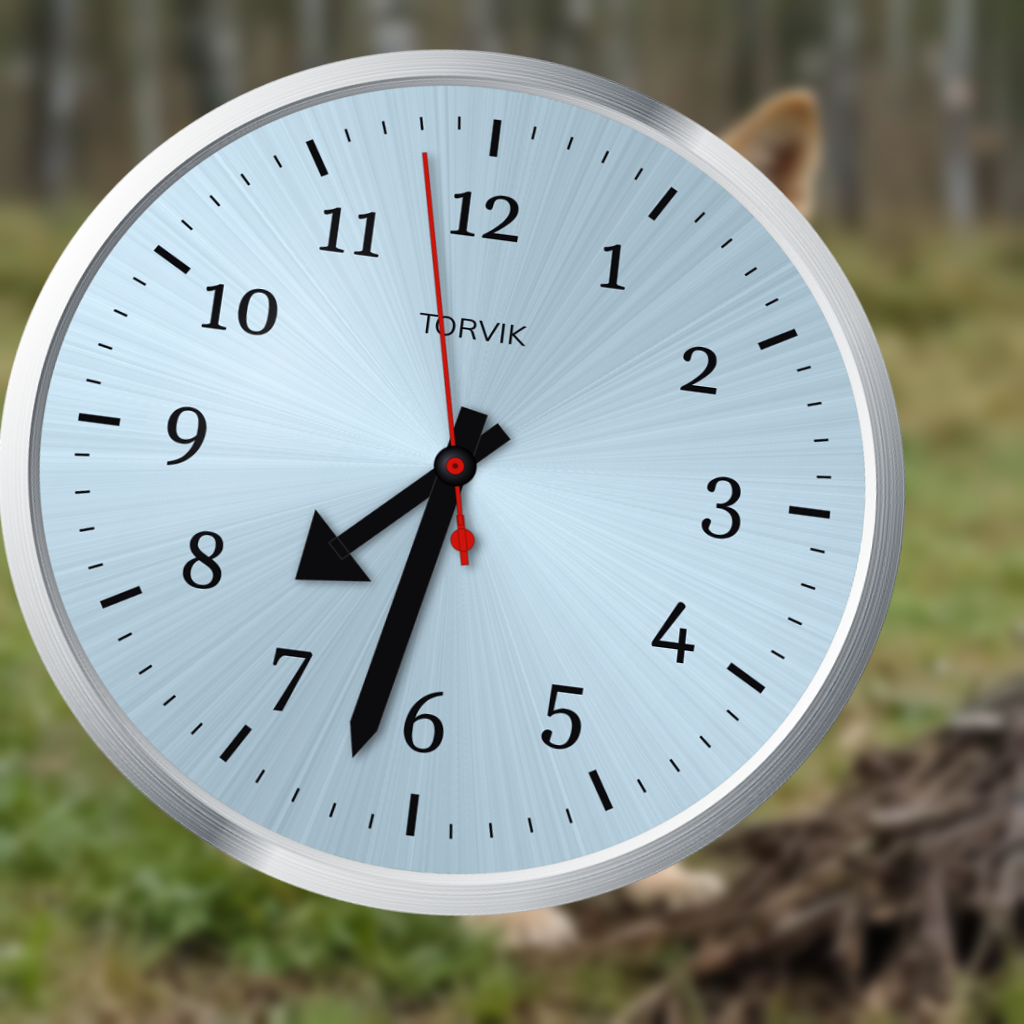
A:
7 h 31 min 58 s
